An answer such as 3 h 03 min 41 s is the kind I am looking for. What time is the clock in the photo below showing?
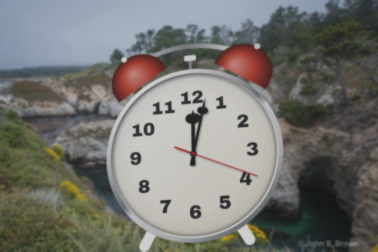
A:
12 h 02 min 19 s
